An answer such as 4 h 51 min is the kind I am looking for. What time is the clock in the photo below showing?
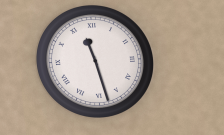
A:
11 h 28 min
